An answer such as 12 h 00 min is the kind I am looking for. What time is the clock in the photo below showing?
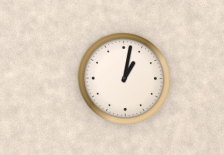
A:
1 h 02 min
